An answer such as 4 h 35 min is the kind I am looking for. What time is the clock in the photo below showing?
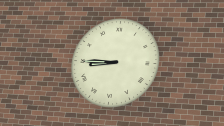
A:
8 h 45 min
